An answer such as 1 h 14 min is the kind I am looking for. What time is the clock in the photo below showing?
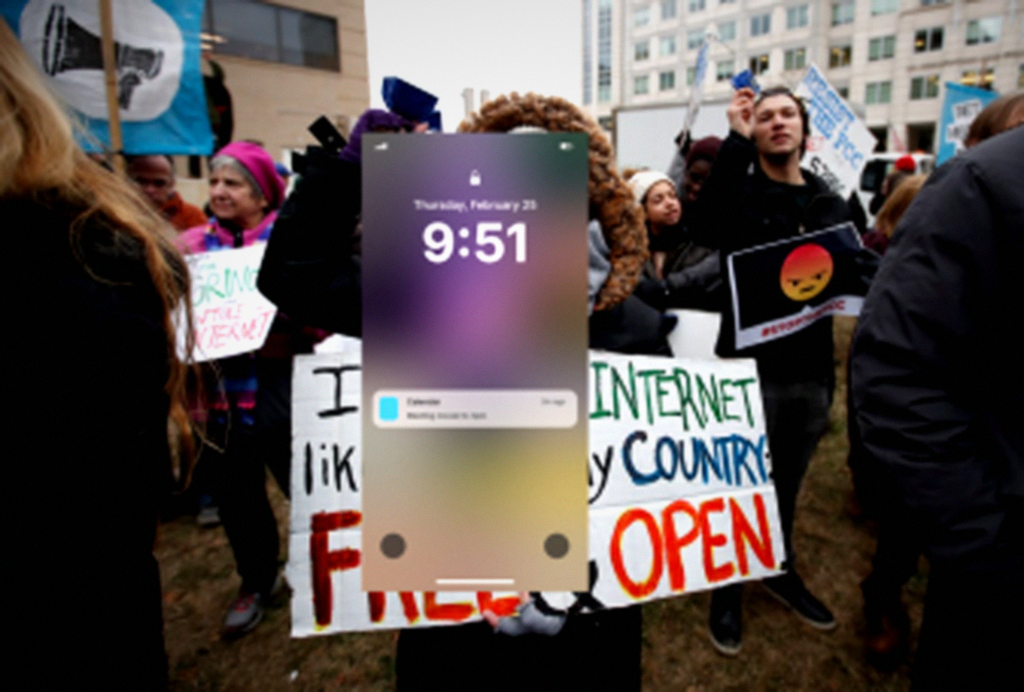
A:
9 h 51 min
